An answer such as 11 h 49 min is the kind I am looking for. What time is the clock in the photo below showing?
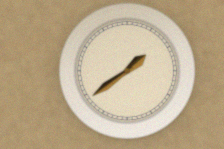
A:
1 h 39 min
